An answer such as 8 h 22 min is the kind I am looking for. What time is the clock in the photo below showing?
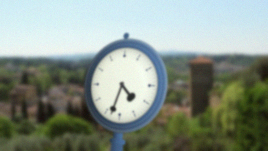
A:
4 h 33 min
